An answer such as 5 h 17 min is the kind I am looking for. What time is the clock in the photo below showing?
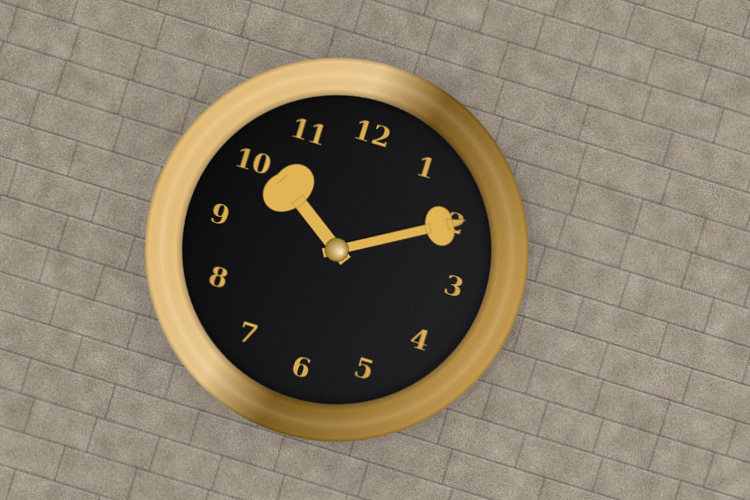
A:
10 h 10 min
